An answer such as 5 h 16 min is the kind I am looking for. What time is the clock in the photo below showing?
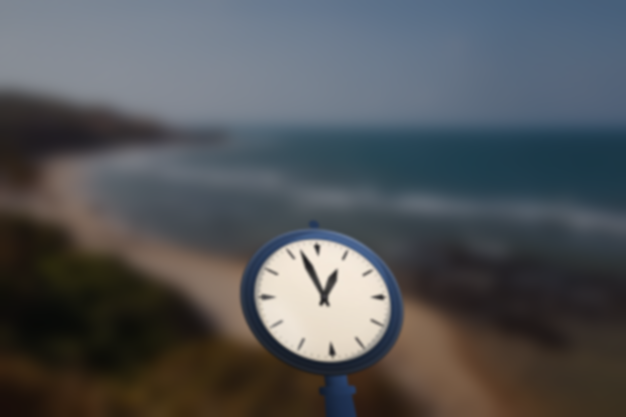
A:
12 h 57 min
